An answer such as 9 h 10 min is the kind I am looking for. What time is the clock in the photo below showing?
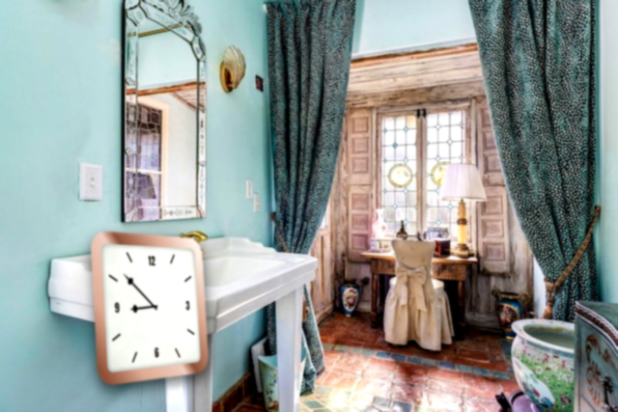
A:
8 h 52 min
